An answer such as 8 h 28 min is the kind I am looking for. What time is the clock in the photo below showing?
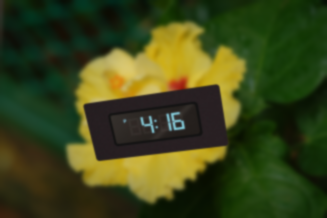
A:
4 h 16 min
